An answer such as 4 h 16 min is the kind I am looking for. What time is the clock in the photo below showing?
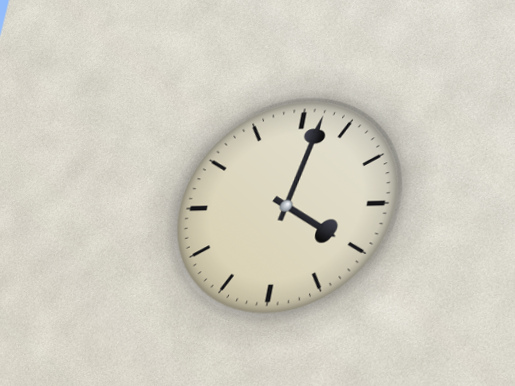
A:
4 h 02 min
